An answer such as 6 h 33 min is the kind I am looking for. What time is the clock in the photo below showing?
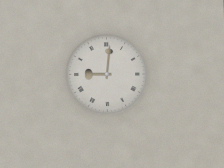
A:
9 h 01 min
